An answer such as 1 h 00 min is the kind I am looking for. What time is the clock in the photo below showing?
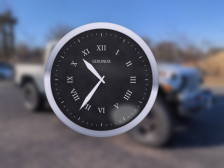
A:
10 h 36 min
